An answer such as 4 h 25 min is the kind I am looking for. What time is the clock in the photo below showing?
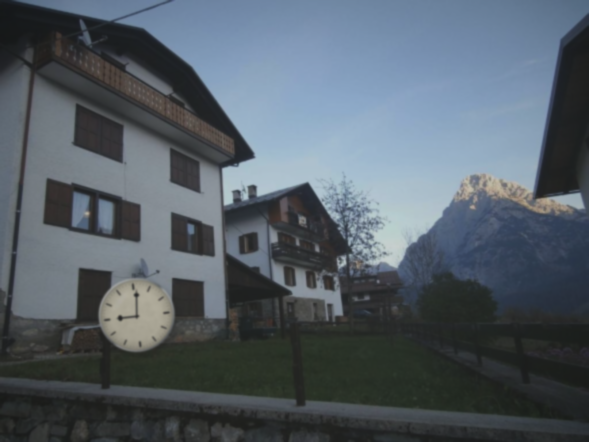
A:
9 h 01 min
